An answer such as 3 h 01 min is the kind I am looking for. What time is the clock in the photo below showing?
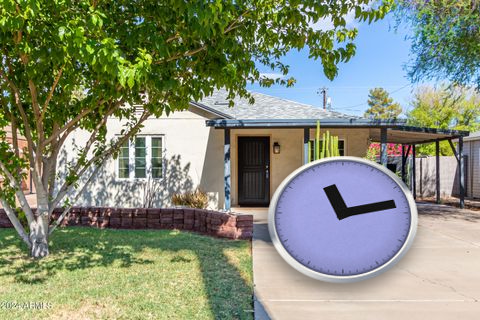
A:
11 h 13 min
